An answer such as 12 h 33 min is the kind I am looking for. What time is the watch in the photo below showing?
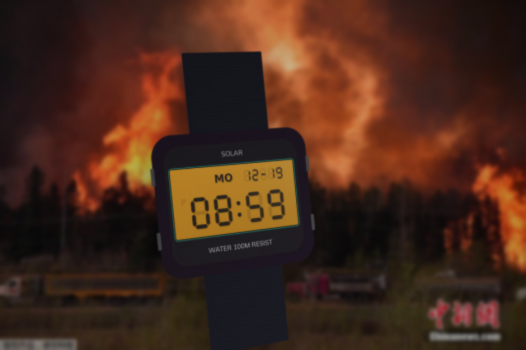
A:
8 h 59 min
